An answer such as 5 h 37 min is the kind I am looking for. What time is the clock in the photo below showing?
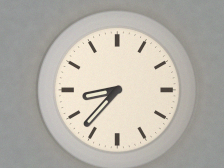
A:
8 h 37 min
